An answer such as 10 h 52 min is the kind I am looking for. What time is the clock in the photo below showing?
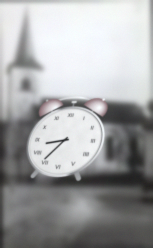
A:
8 h 36 min
